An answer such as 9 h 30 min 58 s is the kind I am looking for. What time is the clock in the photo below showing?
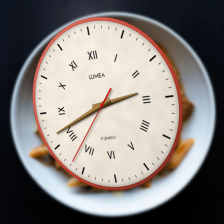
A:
2 h 41 min 37 s
